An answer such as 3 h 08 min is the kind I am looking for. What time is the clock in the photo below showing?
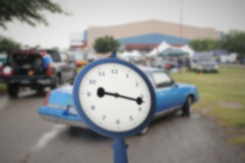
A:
9 h 17 min
